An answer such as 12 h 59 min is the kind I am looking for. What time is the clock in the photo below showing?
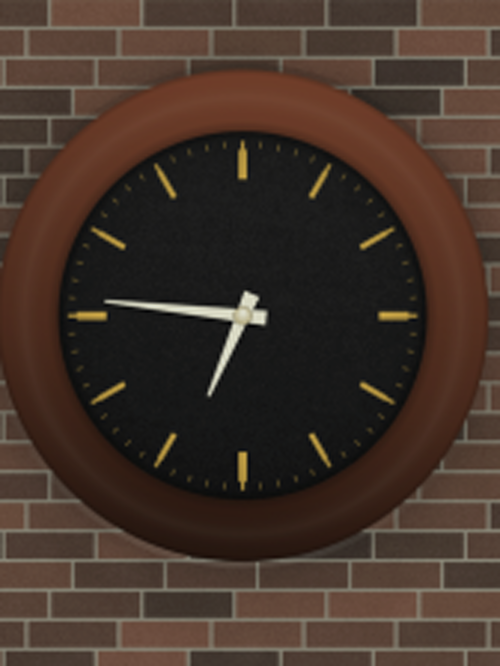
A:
6 h 46 min
